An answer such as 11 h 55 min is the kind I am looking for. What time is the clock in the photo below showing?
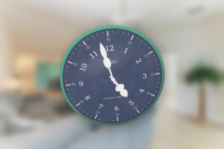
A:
4 h 58 min
